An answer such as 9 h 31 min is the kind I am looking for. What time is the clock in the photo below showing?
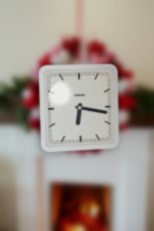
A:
6 h 17 min
